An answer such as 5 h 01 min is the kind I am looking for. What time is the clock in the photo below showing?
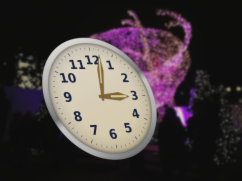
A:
3 h 02 min
